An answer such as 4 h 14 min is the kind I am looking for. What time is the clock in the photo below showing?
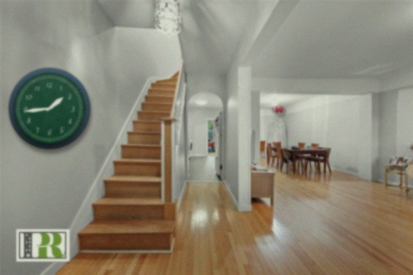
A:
1 h 44 min
